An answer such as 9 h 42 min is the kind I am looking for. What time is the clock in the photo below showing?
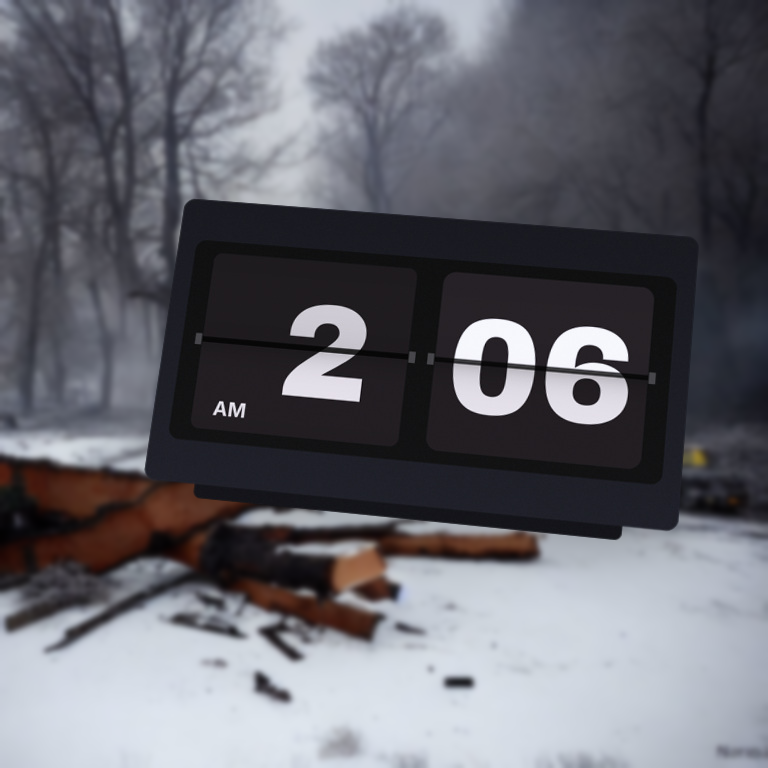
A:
2 h 06 min
